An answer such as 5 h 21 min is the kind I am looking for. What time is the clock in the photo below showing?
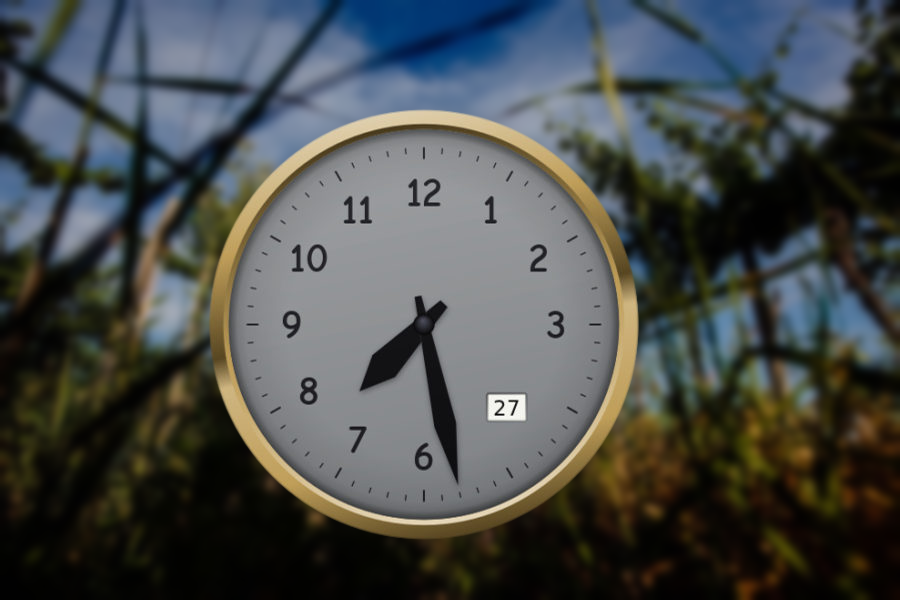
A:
7 h 28 min
